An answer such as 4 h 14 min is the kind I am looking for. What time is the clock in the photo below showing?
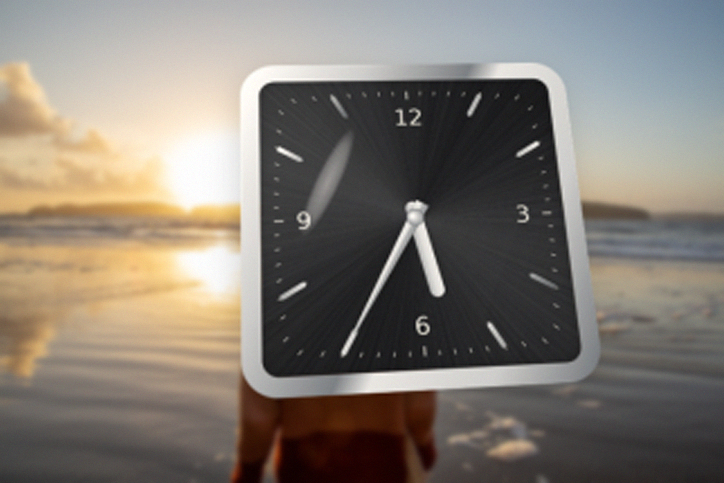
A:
5 h 35 min
